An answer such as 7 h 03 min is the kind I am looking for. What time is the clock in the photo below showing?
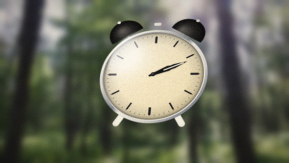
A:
2 h 11 min
